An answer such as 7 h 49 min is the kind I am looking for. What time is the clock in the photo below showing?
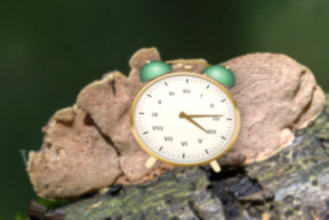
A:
4 h 14 min
